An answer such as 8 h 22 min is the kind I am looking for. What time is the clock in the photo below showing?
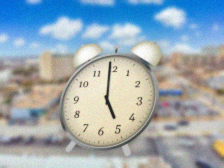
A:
4 h 59 min
